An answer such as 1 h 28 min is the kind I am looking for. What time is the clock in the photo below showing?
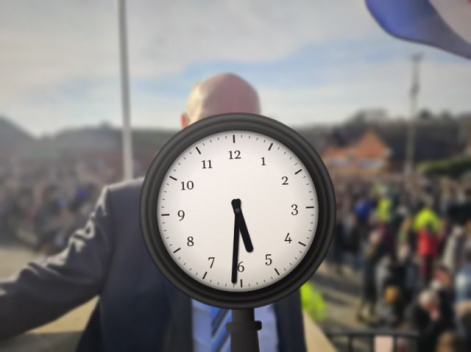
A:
5 h 31 min
